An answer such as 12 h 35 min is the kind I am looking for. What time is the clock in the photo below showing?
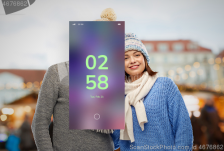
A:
2 h 58 min
